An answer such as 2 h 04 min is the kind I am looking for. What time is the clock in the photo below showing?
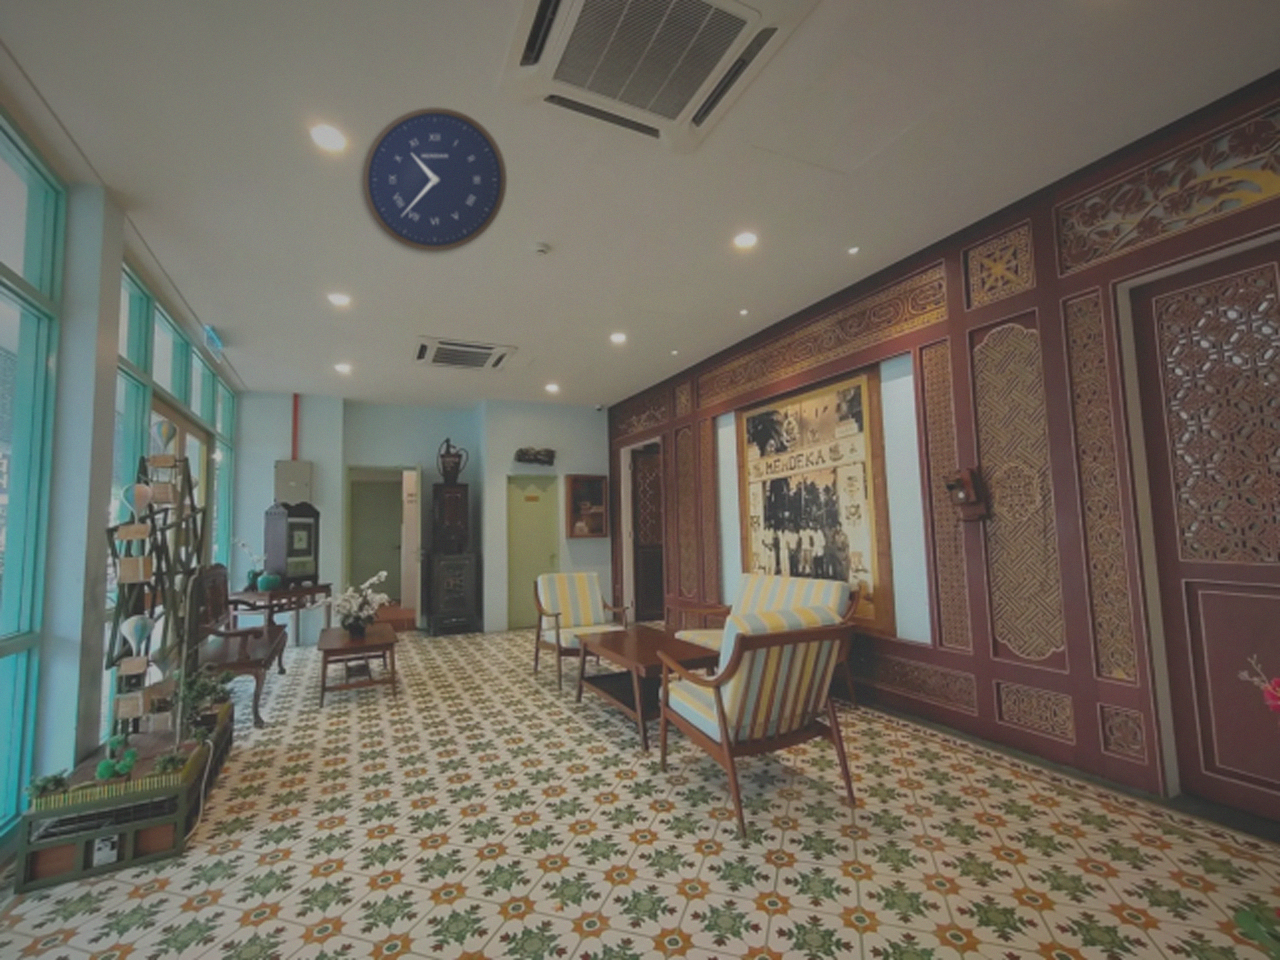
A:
10 h 37 min
